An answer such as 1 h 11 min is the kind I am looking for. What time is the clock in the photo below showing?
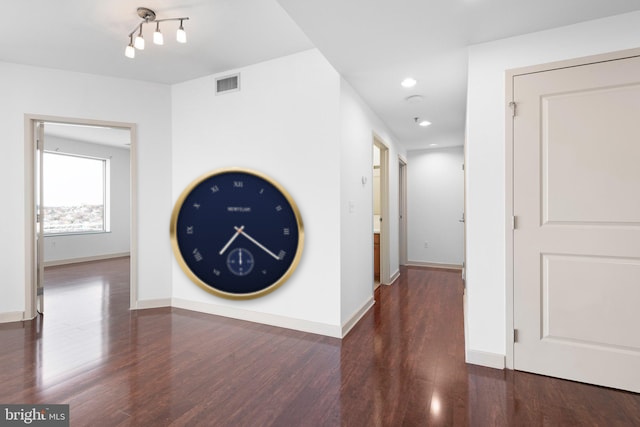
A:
7 h 21 min
